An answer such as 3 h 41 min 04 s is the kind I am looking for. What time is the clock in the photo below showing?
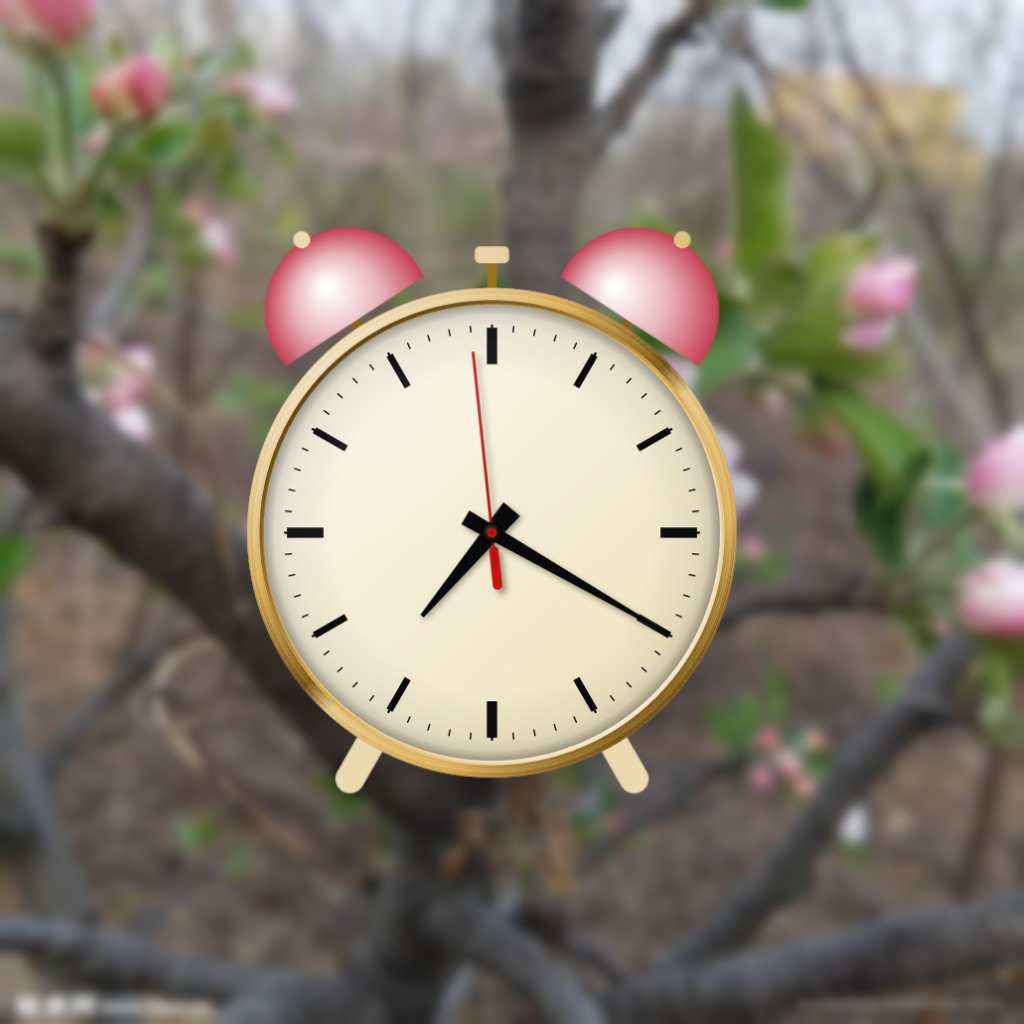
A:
7 h 19 min 59 s
